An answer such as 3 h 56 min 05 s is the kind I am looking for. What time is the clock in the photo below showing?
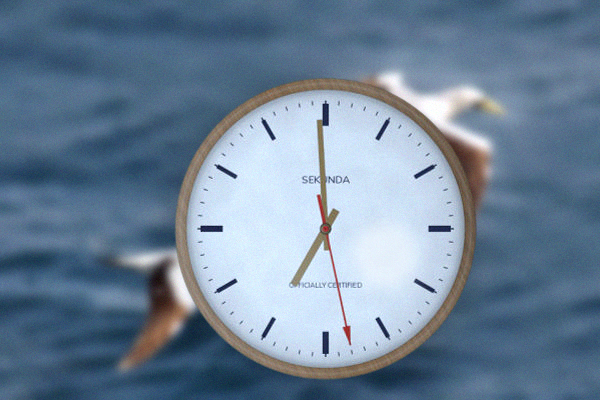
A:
6 h 59 min 28 s
